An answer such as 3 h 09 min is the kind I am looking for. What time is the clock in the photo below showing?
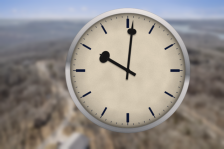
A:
10 h 01 min
